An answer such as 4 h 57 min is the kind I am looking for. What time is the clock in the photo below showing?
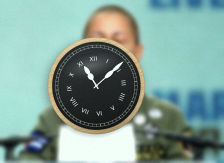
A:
11 h 09 min
